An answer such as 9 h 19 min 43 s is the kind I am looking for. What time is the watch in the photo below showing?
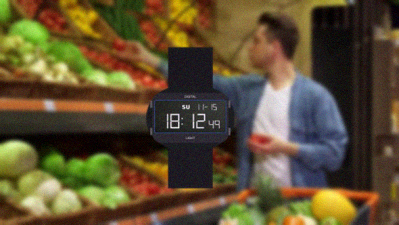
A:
18 h 12 min 49 s
